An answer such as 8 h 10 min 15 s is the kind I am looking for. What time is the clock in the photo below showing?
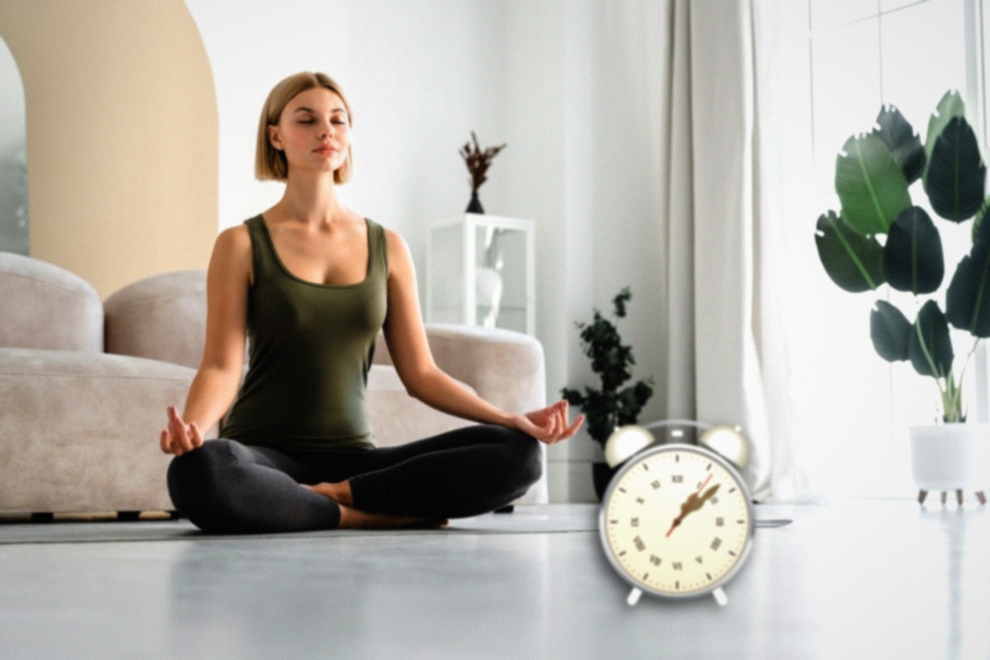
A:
1 h 08 min 06 s
